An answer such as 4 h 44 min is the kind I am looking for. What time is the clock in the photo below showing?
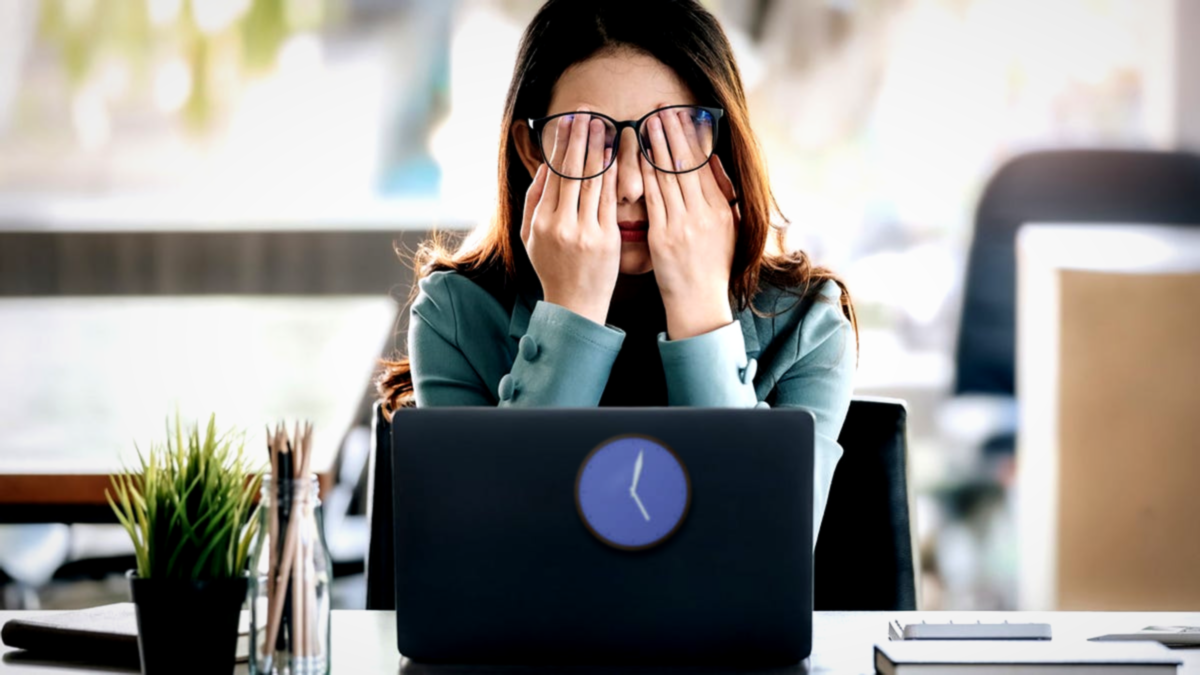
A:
5 h 02 min
